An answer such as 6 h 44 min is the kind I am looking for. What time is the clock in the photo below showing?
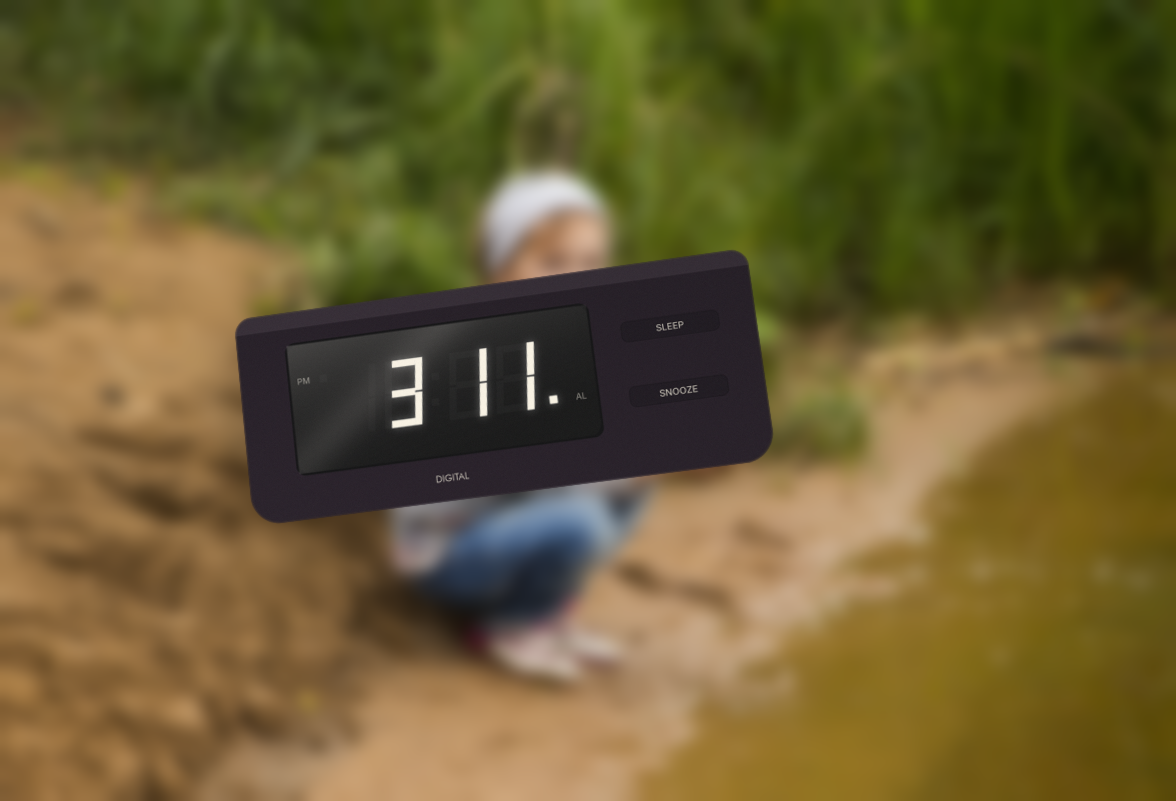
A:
3 h 11 min
